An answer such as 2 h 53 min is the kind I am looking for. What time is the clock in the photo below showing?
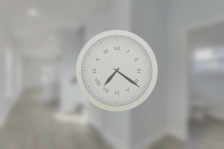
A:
7 h 21 min
